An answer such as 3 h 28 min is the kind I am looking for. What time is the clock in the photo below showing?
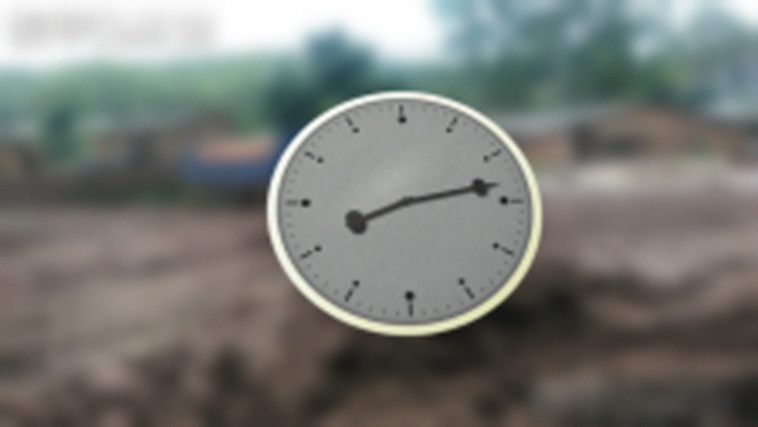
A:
8 h 13 min
